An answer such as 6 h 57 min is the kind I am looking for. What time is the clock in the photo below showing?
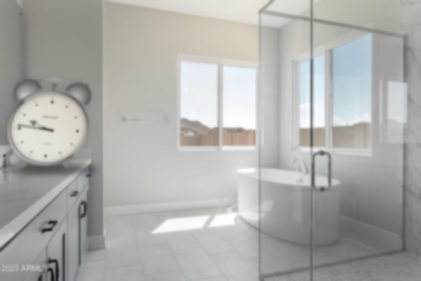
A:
9 h 46 min
